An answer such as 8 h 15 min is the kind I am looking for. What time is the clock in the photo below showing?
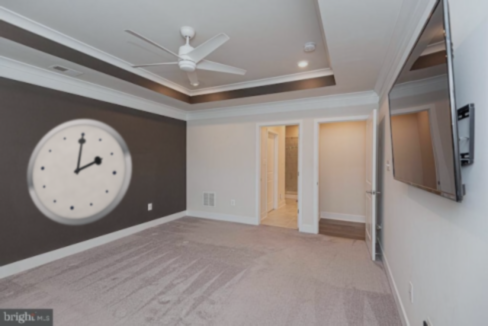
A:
2 h 00 min
